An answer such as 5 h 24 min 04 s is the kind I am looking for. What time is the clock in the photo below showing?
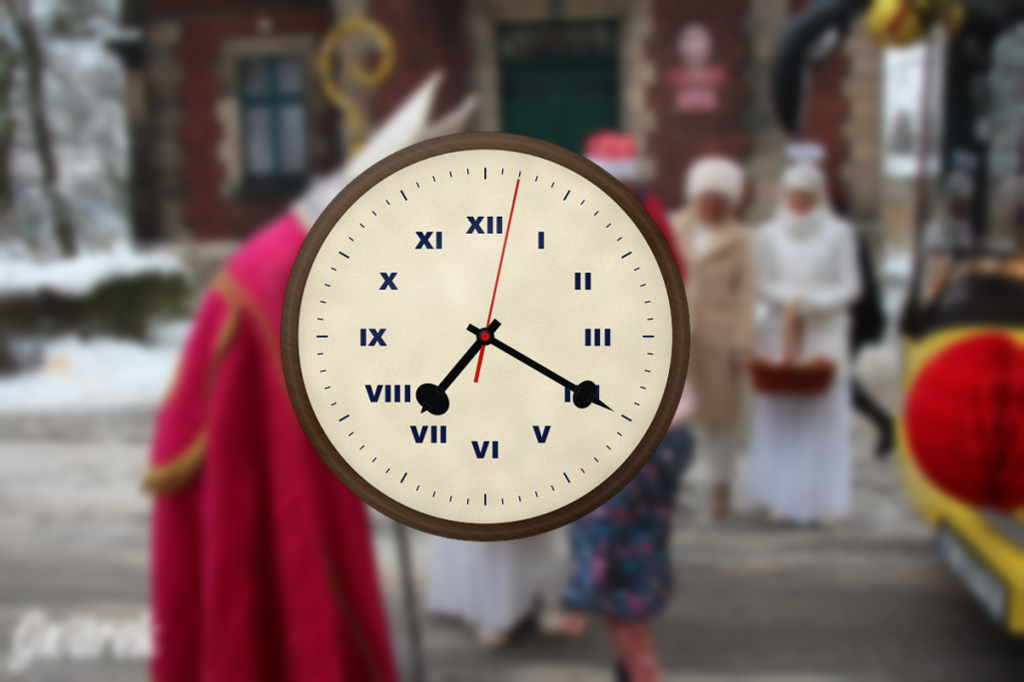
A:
7 h 20 min 02 s
